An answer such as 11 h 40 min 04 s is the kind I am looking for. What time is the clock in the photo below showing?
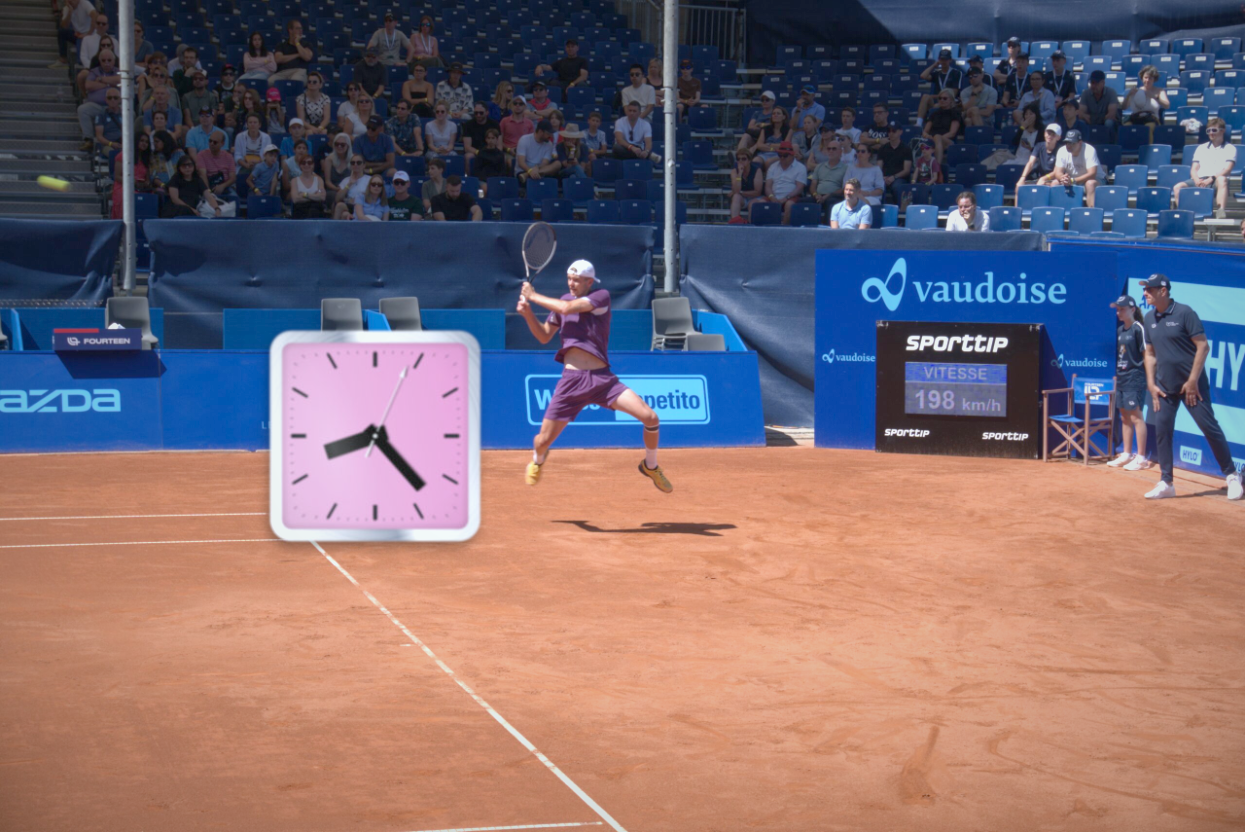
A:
8 h 23 min 04 s
